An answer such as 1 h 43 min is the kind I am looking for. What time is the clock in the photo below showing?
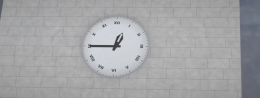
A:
12 h 45 min
